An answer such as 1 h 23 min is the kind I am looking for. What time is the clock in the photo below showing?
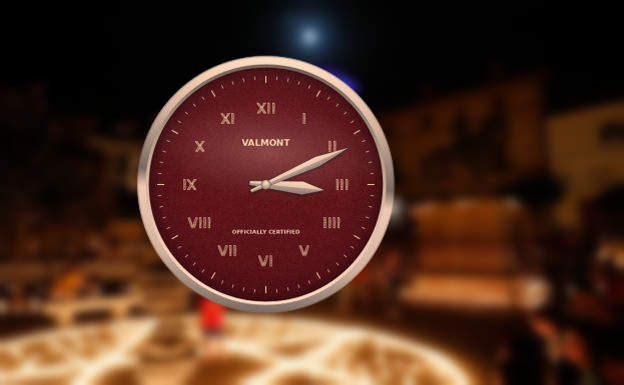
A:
3 h 11 min
